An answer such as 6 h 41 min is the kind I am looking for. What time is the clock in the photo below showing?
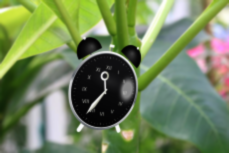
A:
11 h 36 min
